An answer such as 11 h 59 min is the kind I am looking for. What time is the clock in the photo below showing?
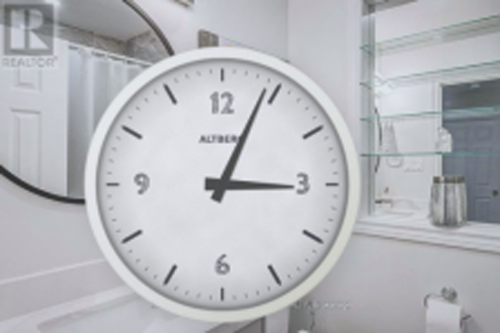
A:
3 h 04 min
